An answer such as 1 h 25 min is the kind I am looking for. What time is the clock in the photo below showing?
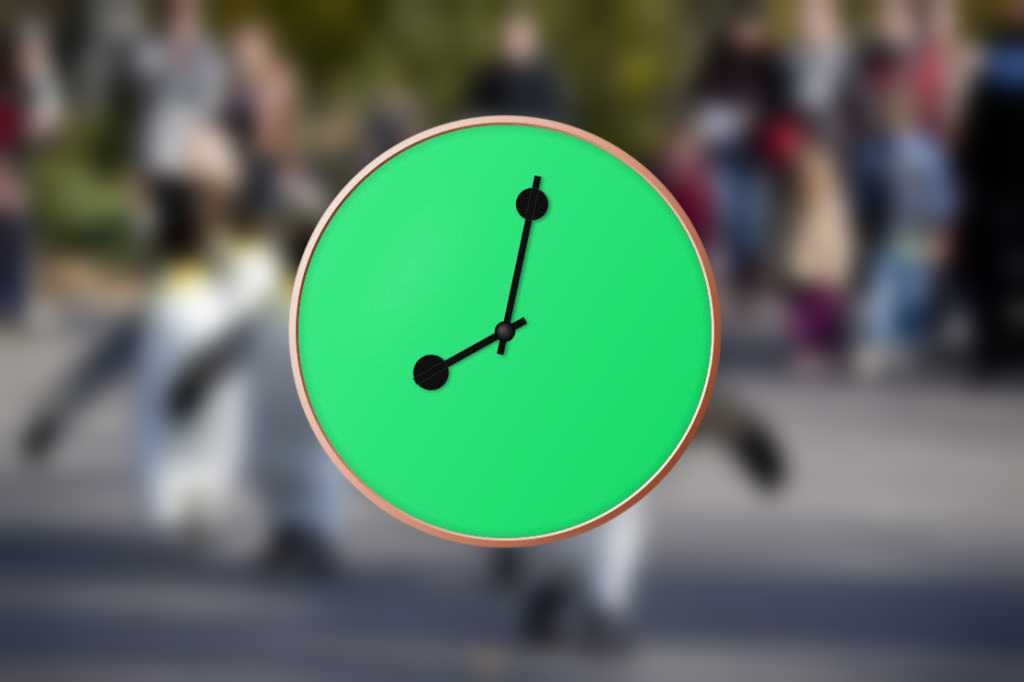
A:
8 h 02 min
